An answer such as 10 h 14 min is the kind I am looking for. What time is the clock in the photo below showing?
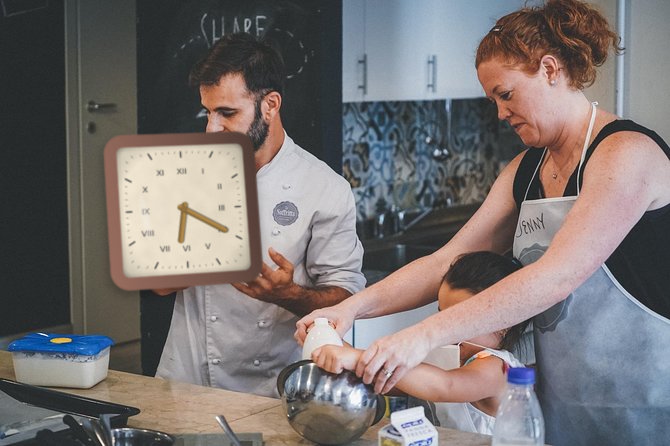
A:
6 h 20 min
